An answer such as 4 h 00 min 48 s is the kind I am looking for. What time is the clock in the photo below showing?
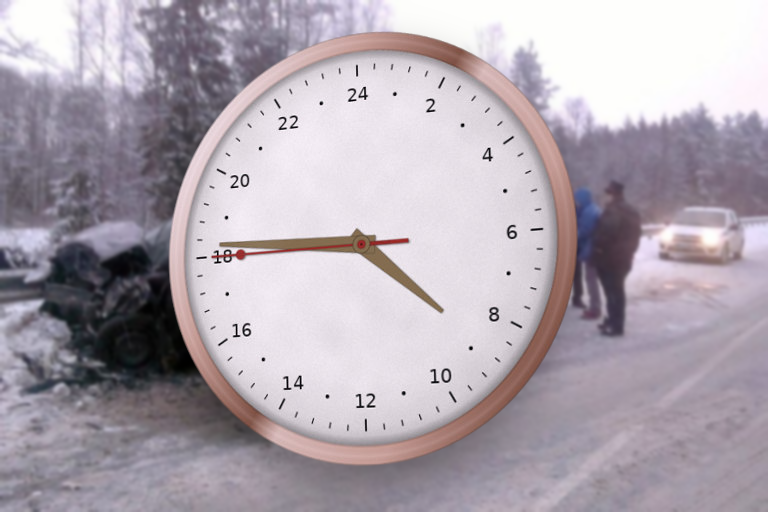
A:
8 h 45 min 45 s
